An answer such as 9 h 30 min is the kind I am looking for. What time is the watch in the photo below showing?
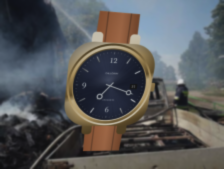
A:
7 h 18 min
